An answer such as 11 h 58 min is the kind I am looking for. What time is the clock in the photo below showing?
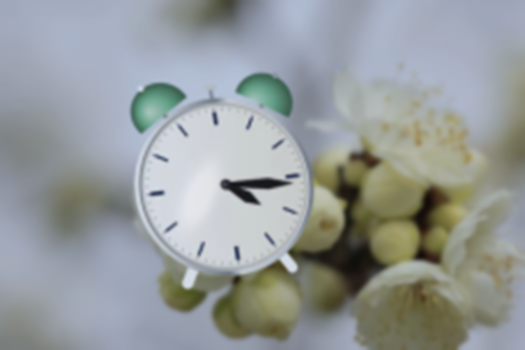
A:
4 h 16 min
